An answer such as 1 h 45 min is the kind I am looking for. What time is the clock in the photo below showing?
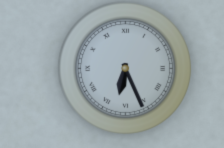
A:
6 h 26 min
